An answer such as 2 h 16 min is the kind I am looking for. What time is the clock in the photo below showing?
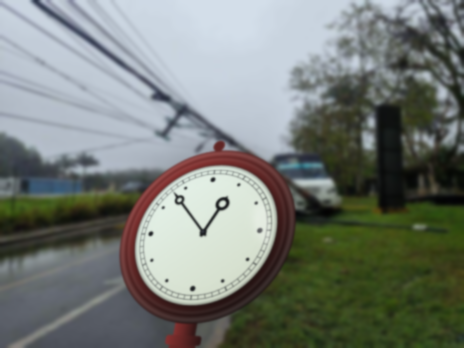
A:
12 h 53 min
